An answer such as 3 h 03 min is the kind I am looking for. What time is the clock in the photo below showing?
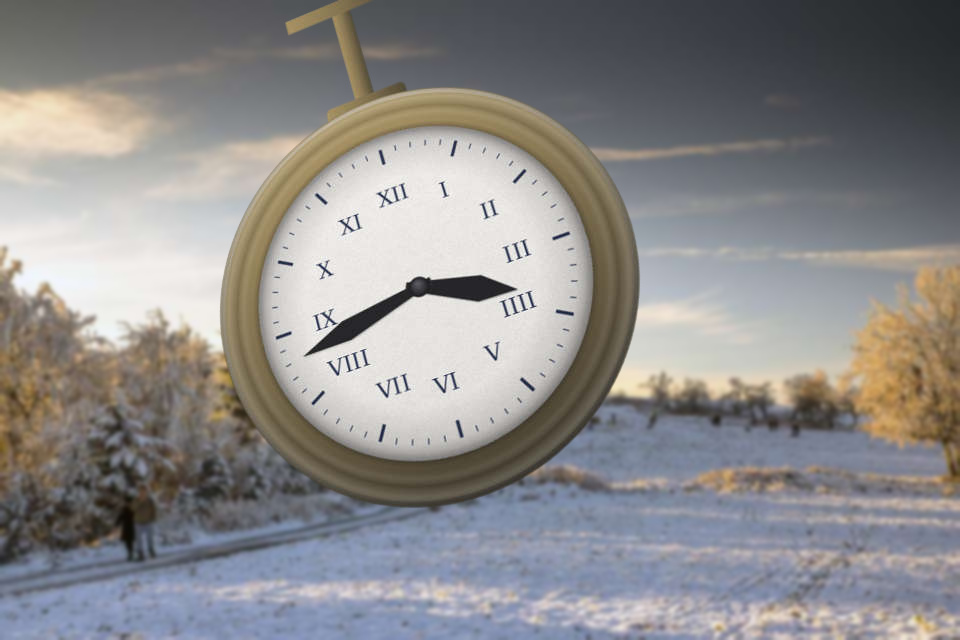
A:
3 h 43 min
